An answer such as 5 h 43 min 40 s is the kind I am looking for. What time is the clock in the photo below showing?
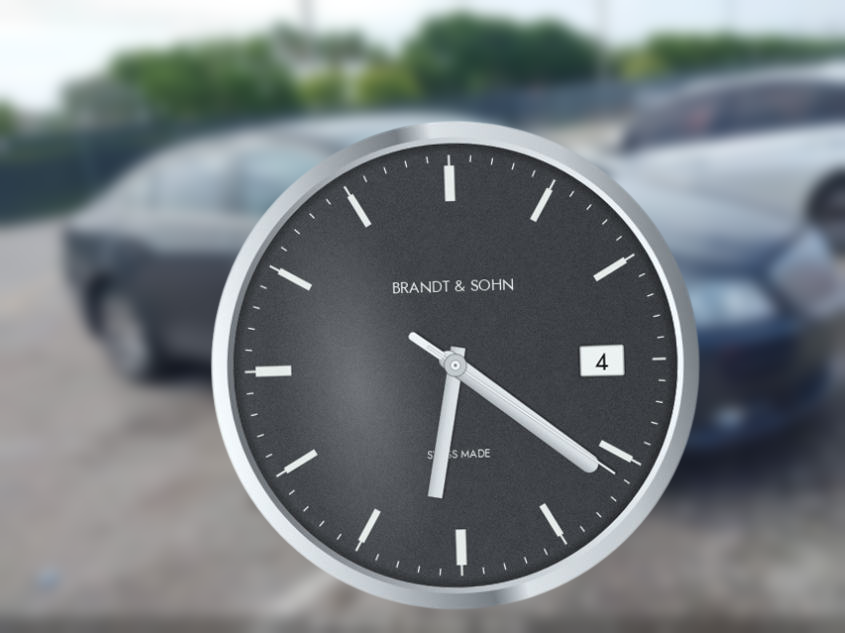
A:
6 h 21 min 21 s
